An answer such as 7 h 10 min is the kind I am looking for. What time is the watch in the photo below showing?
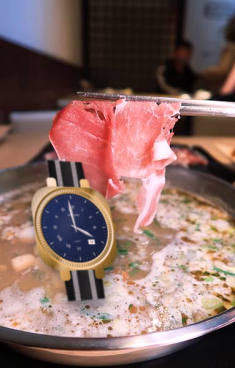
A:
3 h 59 min
